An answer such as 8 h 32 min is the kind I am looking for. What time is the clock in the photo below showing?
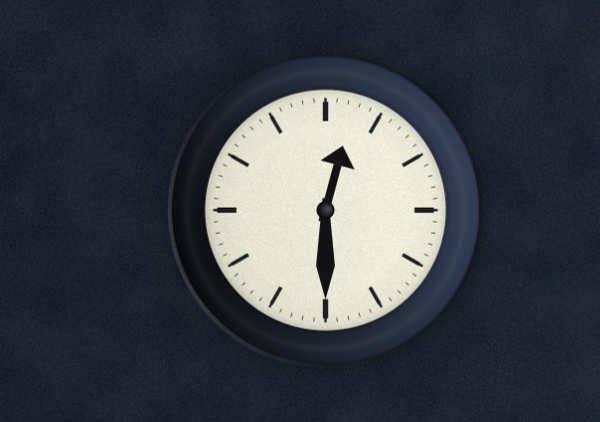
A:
12 h 30 min
